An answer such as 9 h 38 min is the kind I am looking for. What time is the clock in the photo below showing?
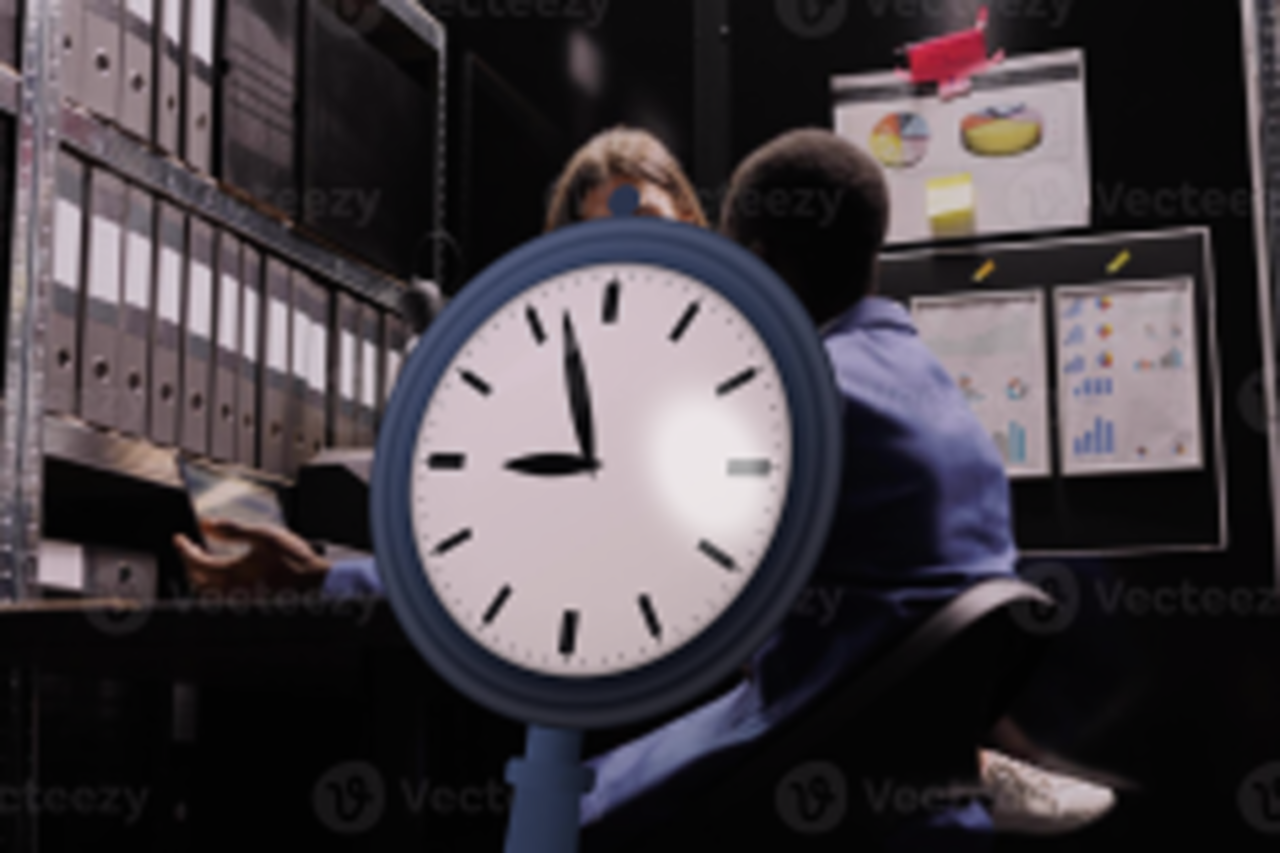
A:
8 h 57 min
